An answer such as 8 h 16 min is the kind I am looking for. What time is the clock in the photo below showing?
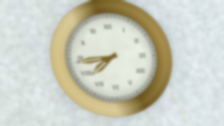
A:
7 h 44 min
